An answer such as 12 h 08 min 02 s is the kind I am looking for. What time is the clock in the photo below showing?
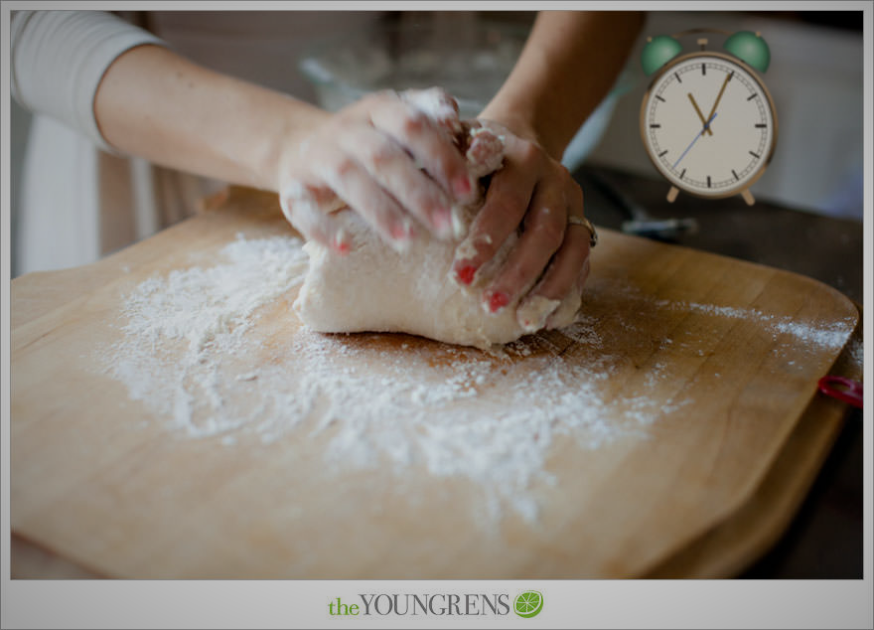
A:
11 h 04 min 37 s
